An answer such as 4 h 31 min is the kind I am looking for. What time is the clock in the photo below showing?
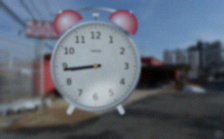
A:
8 h 44 min
